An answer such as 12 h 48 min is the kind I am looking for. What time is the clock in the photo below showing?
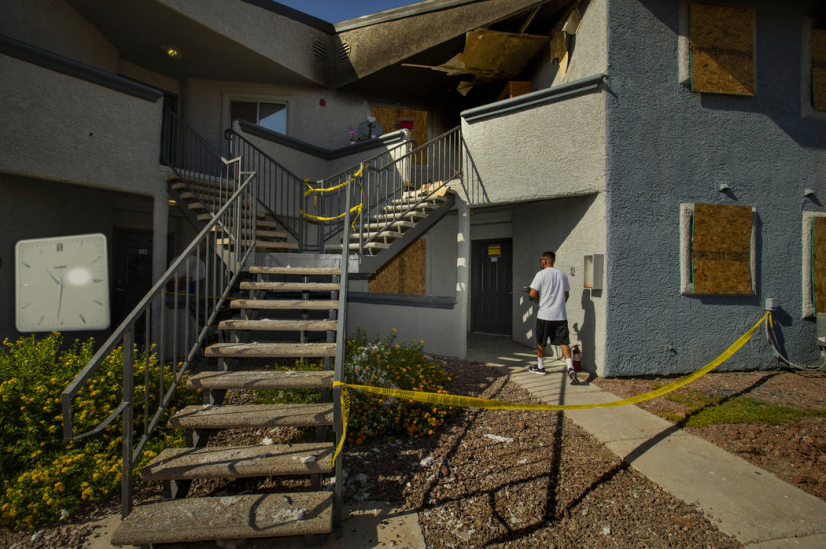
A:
10 h 31 min
